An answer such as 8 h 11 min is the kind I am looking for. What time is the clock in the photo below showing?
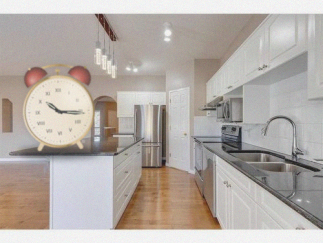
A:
10 h 16 min
